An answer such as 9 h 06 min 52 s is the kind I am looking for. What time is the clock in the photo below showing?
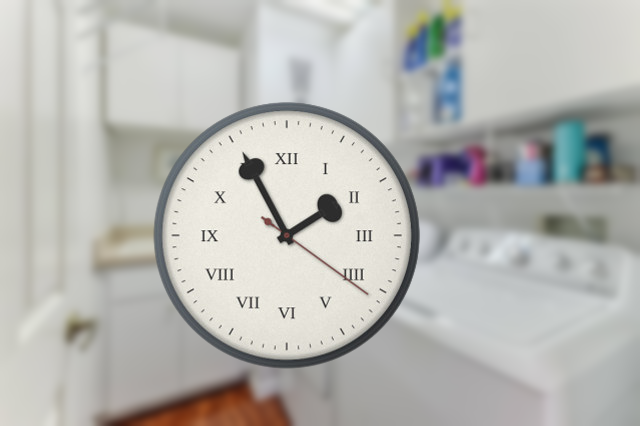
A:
1 h 55 min 21 s
